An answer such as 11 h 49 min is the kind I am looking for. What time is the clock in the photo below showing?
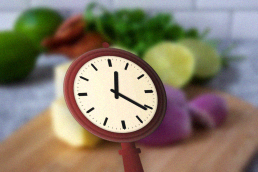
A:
12 h 21 min
